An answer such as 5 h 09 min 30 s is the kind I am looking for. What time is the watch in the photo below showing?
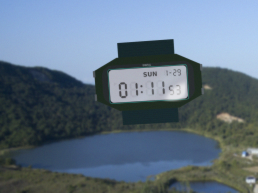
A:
1 h 11 min 53 s
